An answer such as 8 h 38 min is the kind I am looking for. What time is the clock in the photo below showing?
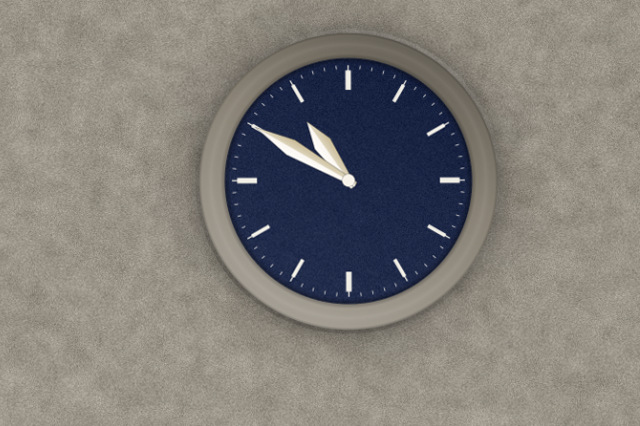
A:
10 h 50 min
